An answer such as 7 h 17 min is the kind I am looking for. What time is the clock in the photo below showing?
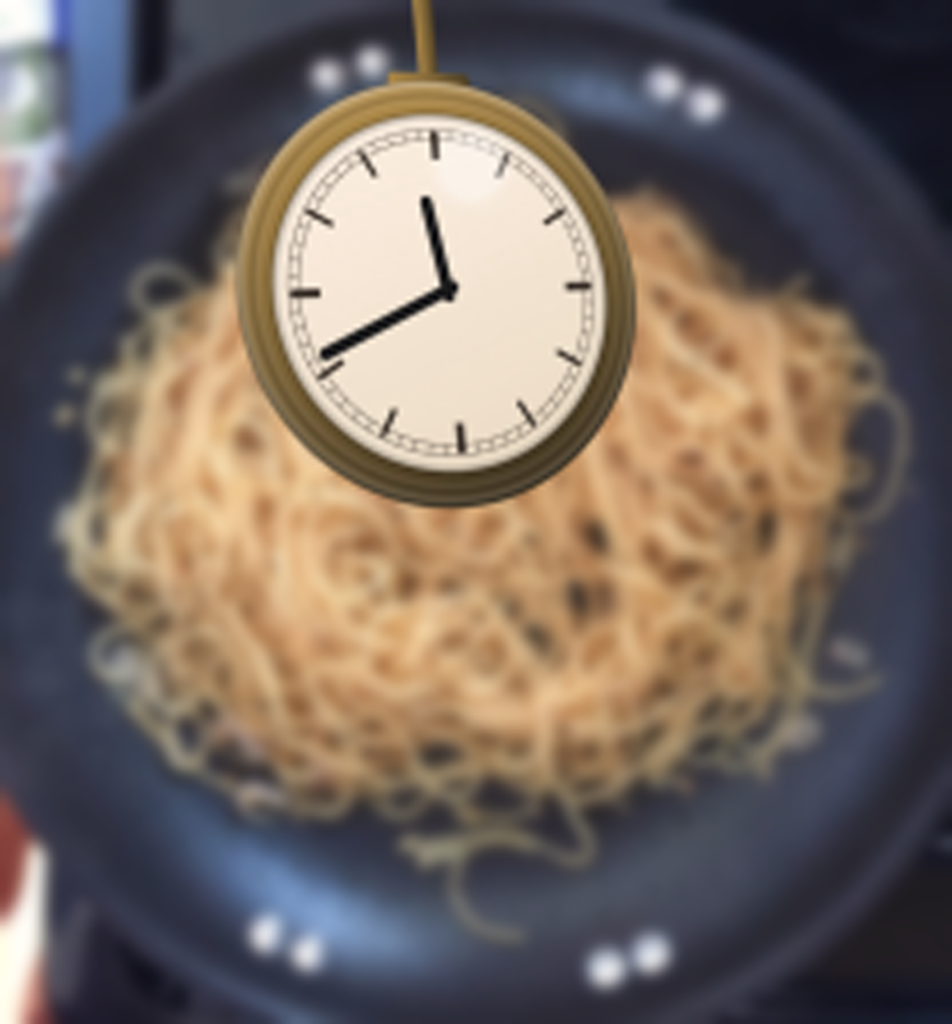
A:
11 h 41 min
